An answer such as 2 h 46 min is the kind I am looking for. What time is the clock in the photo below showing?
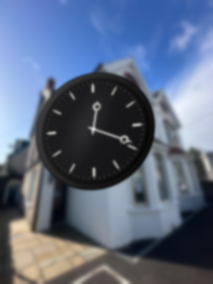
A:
12 h 19 min
